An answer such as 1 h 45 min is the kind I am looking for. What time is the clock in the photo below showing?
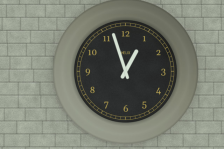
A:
12 h 57 min
